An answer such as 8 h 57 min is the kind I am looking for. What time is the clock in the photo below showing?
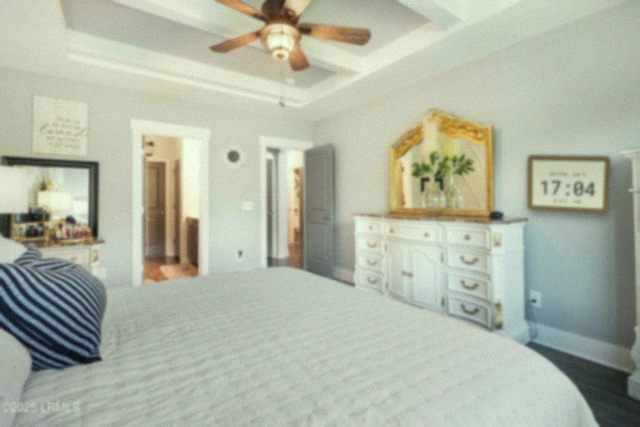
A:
17 h 04 min
